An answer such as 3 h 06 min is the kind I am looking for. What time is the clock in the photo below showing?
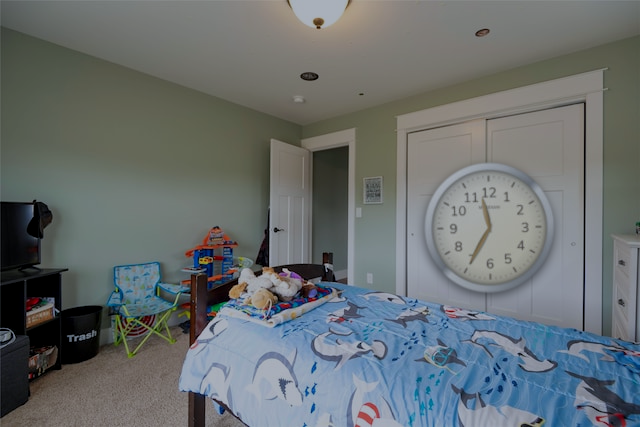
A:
11 h 35 min
